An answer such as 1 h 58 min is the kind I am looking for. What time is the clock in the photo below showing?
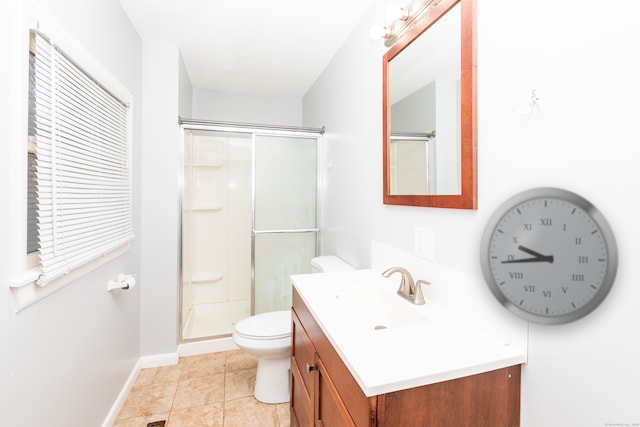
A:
9 h 44 min
